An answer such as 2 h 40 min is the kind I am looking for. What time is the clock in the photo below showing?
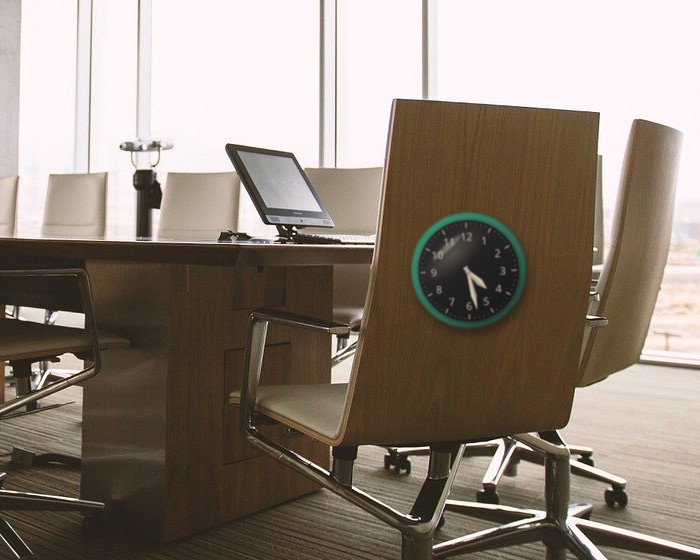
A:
4 h 28 min
